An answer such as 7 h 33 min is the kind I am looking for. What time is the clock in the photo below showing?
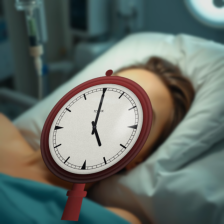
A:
5 h 00 min
